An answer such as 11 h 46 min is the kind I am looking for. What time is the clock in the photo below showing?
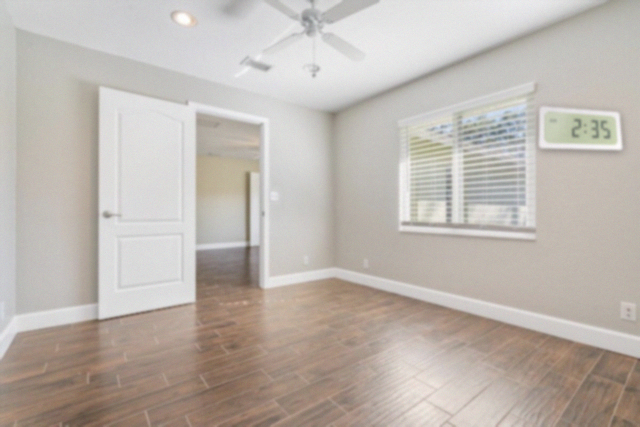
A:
2 h 35 min
